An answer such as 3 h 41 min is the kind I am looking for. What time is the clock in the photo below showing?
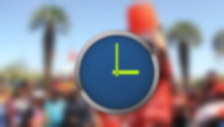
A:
3 h 00 min
